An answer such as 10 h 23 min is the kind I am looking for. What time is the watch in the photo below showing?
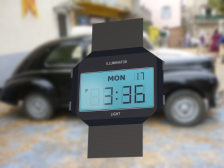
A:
3 h 36 min
